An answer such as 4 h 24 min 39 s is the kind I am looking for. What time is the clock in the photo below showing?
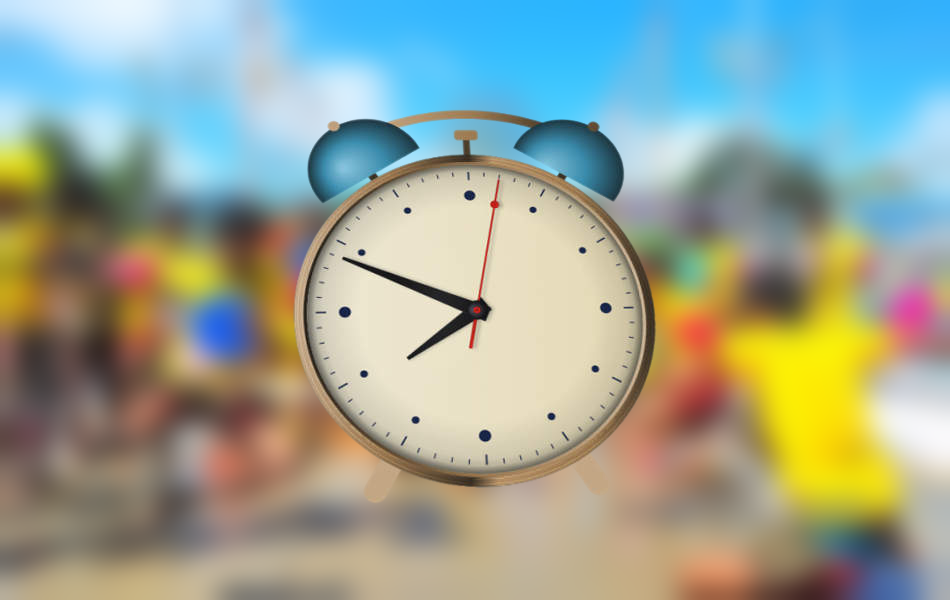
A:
7 h 49 min 02 s
